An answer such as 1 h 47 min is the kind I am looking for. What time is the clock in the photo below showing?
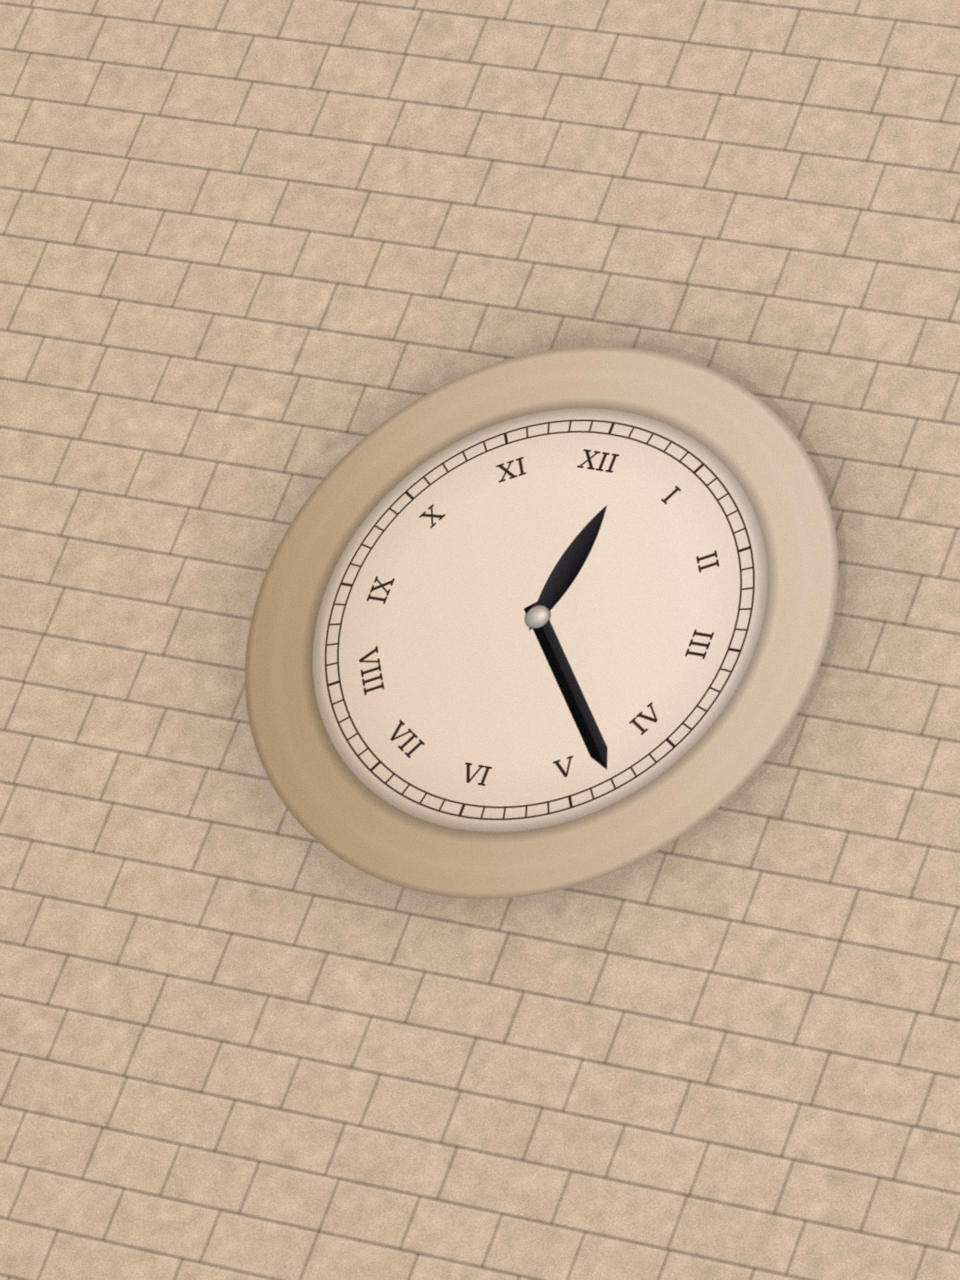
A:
12 h 23 min
